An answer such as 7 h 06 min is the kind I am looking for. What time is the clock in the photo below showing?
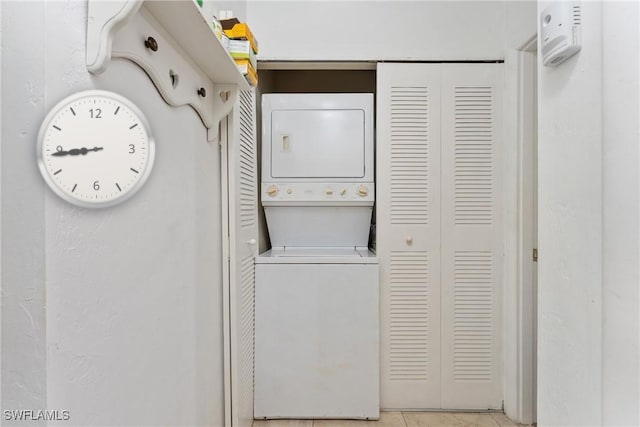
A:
8 h 44 min
